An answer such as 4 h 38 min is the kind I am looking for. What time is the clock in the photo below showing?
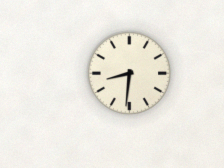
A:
8 h 31 min
